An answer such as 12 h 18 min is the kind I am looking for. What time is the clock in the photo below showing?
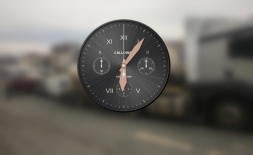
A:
6 h 06 min
